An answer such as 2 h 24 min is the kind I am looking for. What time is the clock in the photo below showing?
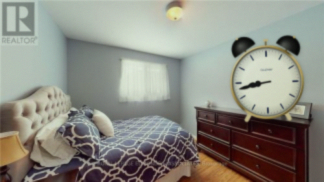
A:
8 h 43 min
